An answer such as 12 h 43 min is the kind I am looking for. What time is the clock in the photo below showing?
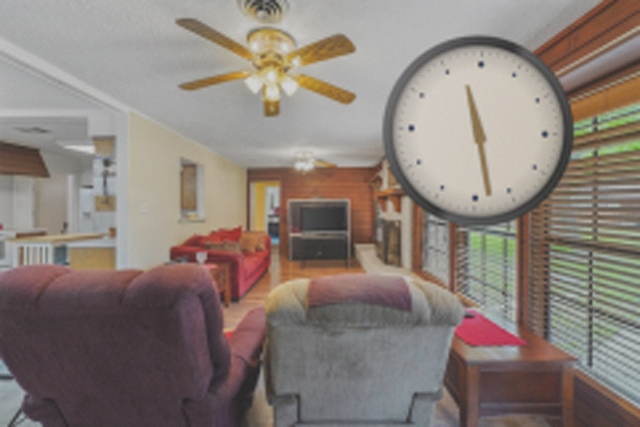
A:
11 h 28 min
